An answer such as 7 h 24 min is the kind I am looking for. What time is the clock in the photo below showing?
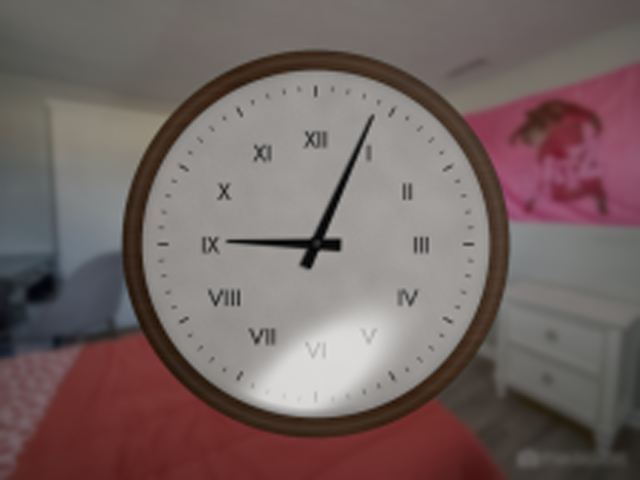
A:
9 h 04 min
